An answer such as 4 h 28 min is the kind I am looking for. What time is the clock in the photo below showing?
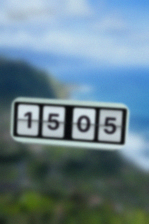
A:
15 h 05 min
